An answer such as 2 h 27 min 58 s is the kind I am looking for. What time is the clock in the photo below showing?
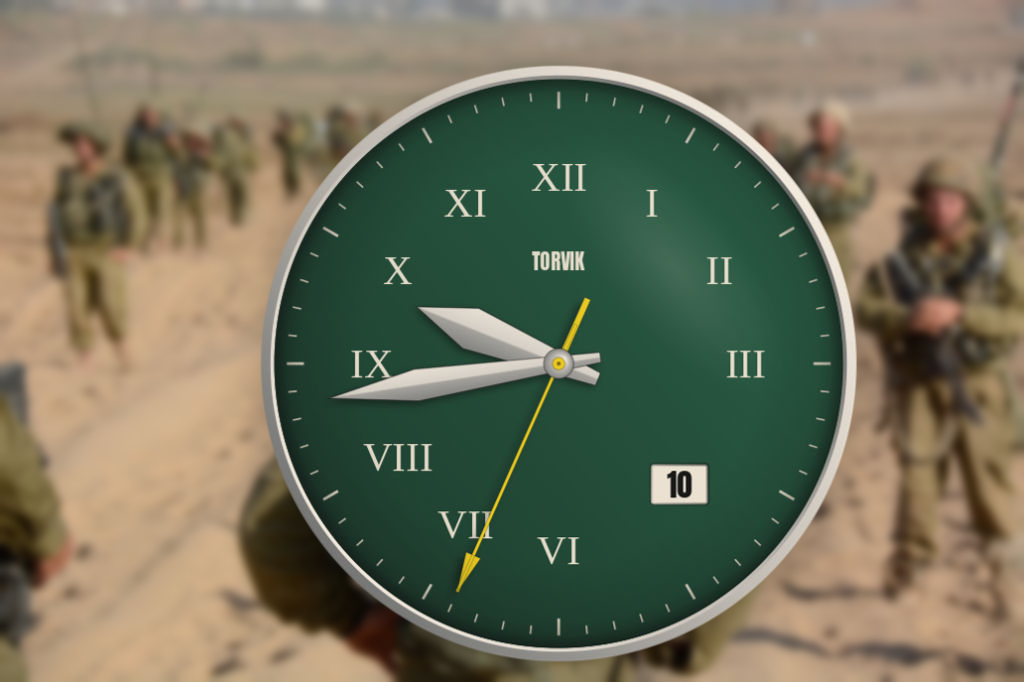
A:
9 h 43 min 34 s
